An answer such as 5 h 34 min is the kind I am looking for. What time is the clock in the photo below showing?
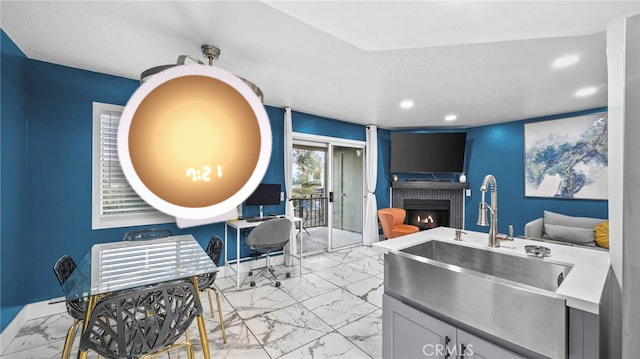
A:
7 h 21 min
